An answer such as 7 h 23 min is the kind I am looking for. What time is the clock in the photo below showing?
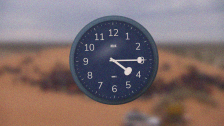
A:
4 h 15 min
